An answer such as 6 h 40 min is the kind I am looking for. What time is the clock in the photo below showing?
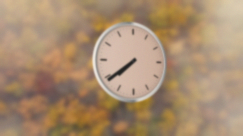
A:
7 h 39 min
